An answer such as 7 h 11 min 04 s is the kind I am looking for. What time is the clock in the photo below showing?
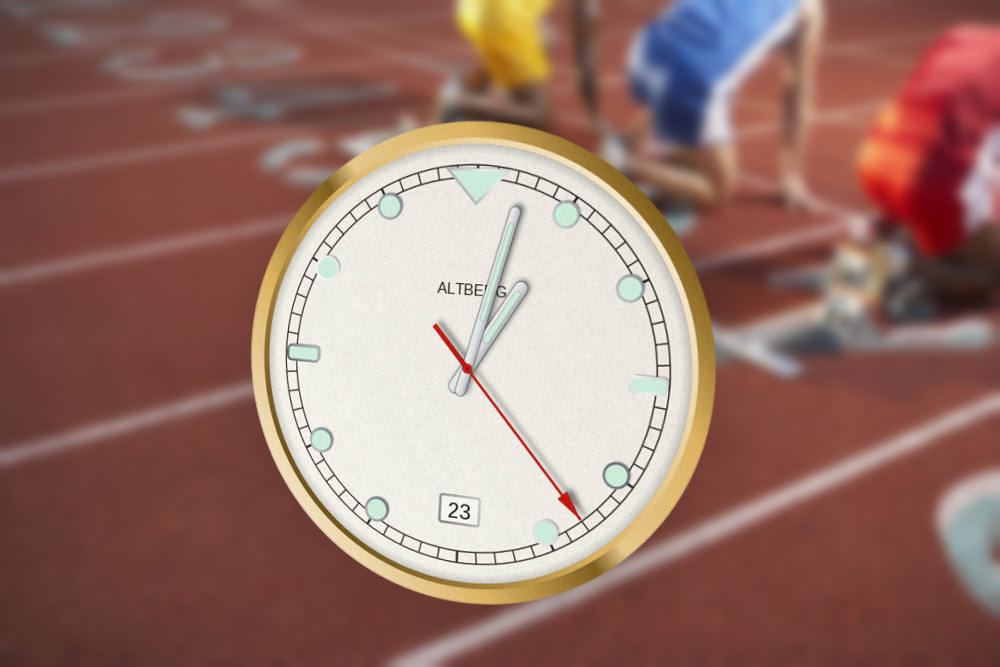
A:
1 h 02 min 23 s
